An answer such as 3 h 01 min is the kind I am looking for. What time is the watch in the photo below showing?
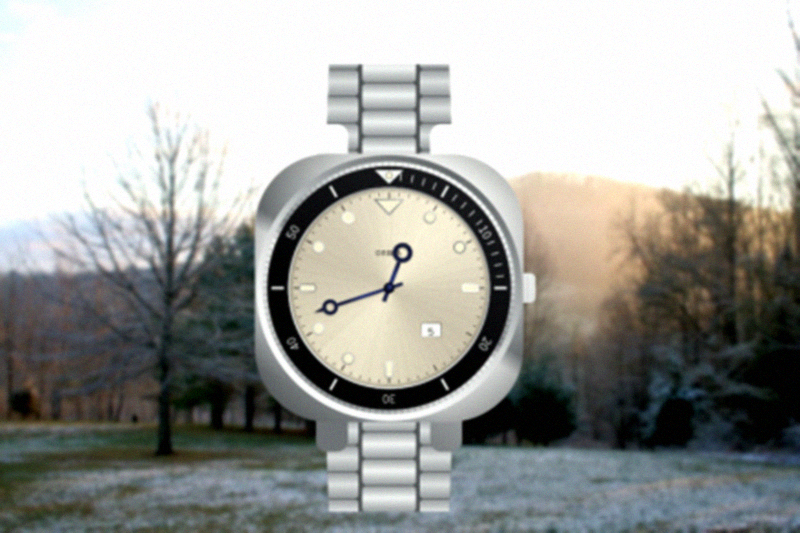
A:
12 h 42 min
